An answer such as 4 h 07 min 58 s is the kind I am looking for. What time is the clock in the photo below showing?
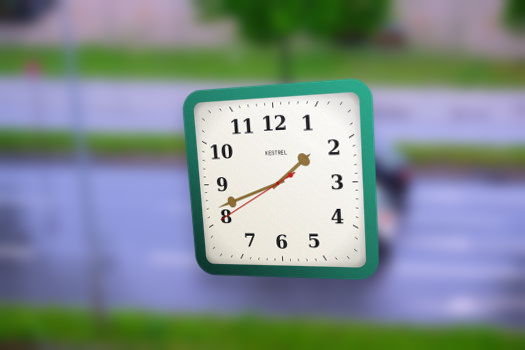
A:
1 h 41 min 40 s
